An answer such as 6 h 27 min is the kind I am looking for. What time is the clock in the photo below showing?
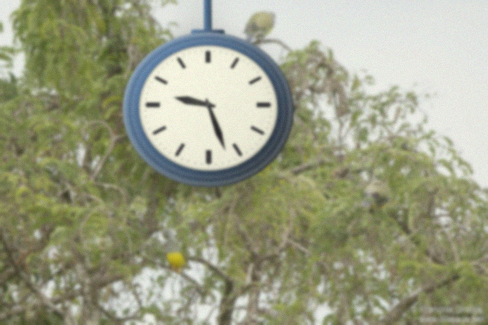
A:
9 h 27 min
